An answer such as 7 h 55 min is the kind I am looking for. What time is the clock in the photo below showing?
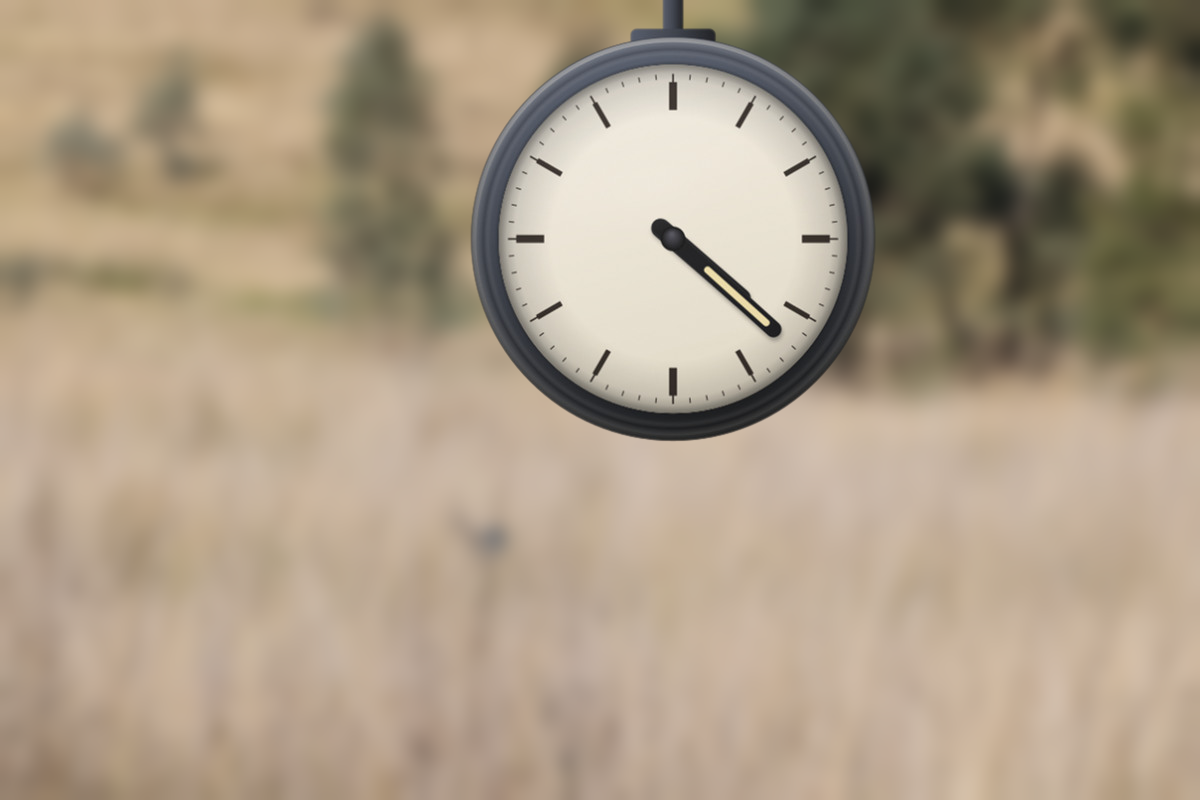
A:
4 h 22 min
